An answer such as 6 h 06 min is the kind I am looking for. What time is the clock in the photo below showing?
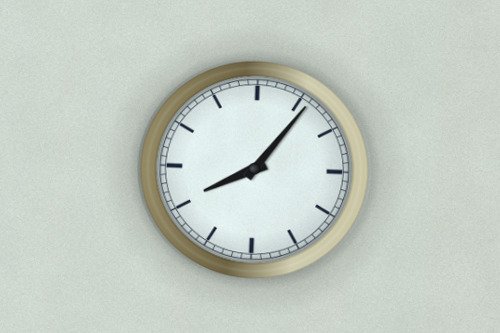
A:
8 h 06 min
